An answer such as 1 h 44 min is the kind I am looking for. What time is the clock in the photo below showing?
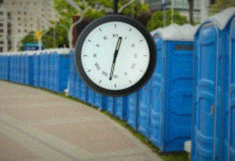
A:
12 h 32 min
